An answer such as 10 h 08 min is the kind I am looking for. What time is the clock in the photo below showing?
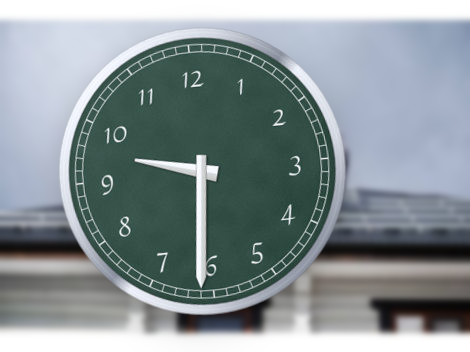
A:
9 h 31 min
